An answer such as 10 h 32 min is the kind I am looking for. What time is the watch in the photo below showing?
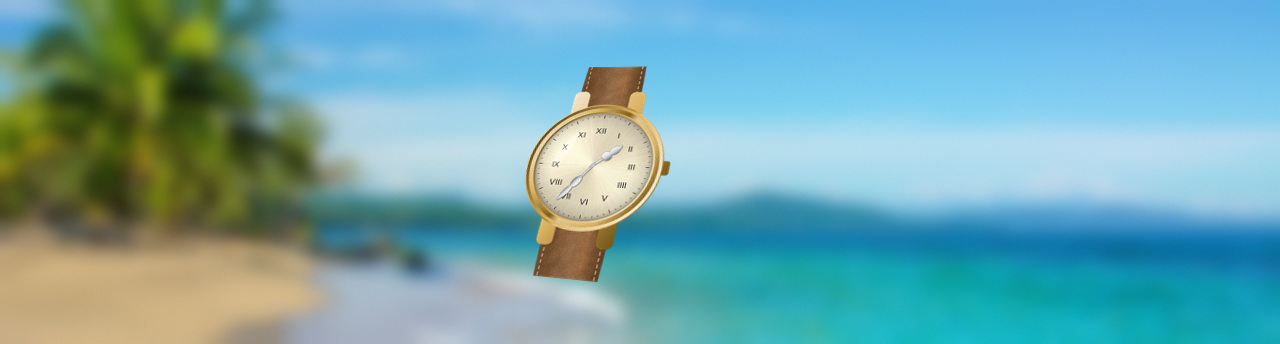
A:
1 h 36 min
